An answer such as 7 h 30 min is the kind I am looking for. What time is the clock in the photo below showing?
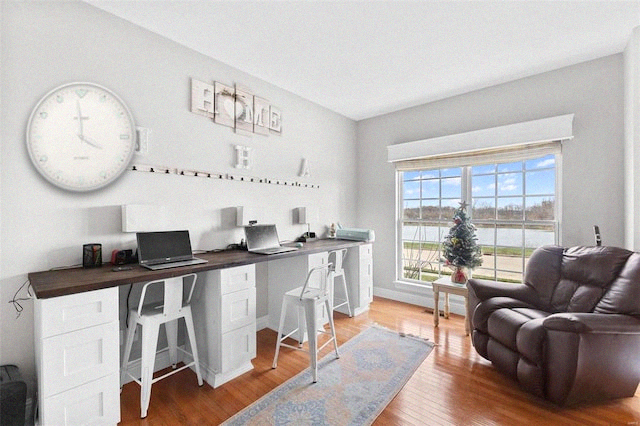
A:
3 h 59 min
